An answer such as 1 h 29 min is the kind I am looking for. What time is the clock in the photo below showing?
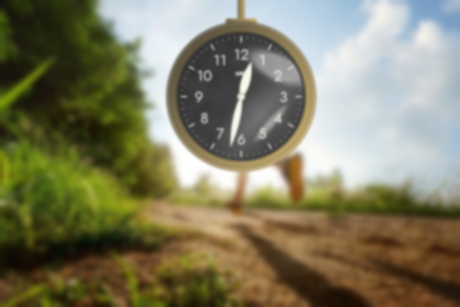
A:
12 h 32 min
